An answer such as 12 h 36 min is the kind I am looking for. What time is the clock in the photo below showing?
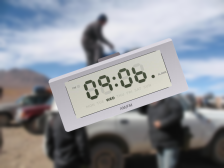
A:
9 h 06 min
